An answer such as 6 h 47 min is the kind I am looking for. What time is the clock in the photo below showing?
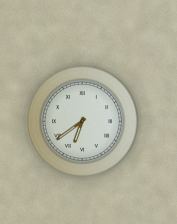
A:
6 h 39 min
